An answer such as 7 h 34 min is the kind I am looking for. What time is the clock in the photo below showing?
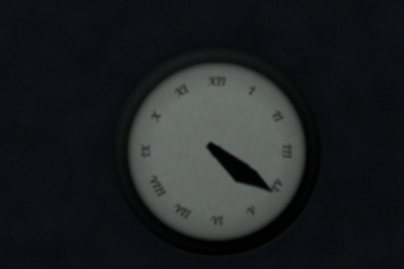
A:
4 h 21 min
